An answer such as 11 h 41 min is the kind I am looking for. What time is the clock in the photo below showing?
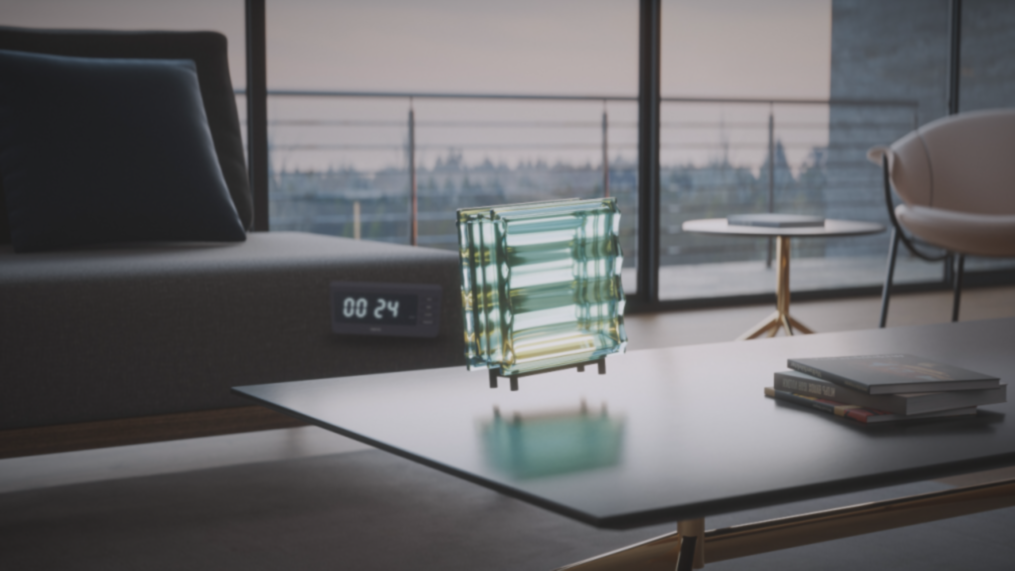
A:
0 h 24 min
